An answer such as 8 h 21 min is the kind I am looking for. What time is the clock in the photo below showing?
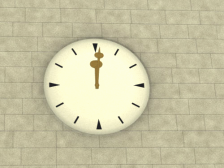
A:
12 h 01 min
